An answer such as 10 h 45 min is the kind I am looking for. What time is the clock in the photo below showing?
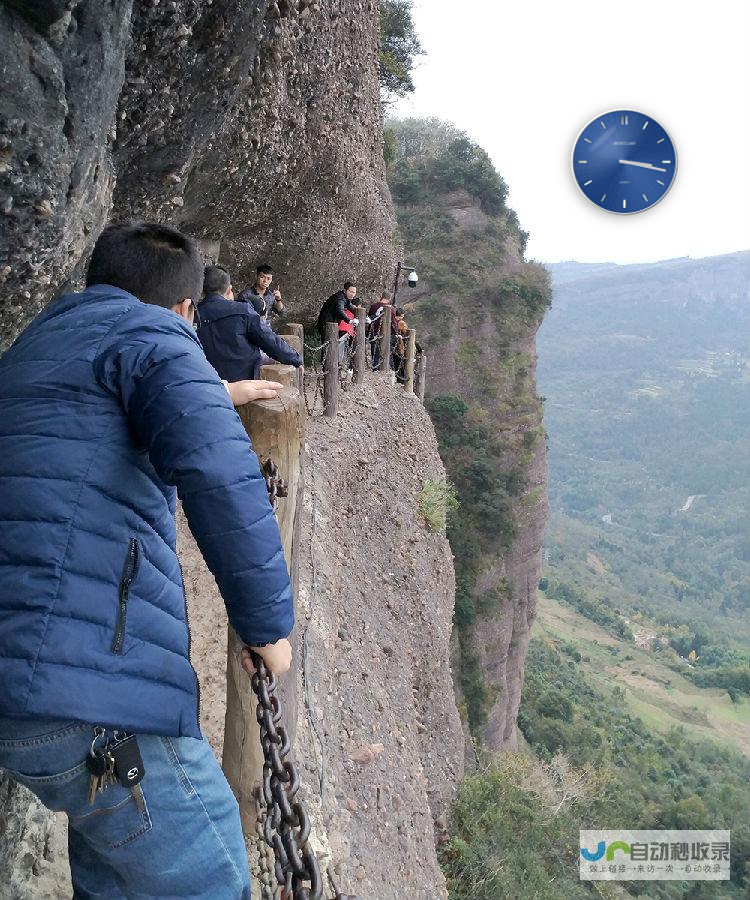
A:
3 h 17 min
